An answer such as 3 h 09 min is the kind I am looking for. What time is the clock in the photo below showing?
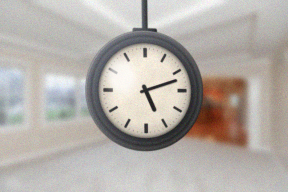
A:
5 h 12 min
